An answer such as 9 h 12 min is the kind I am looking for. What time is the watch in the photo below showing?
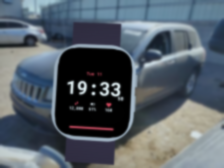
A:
19 h 33 min
